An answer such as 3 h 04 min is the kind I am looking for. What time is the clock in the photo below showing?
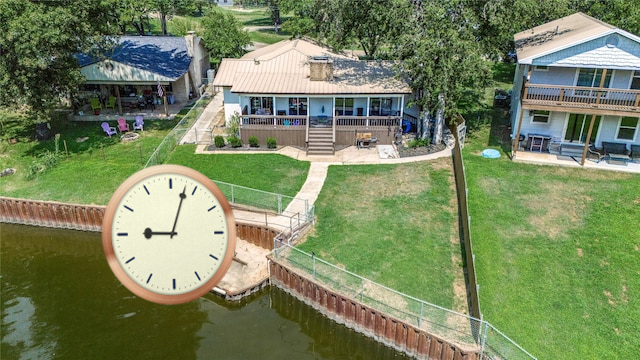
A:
9 h 03 min
